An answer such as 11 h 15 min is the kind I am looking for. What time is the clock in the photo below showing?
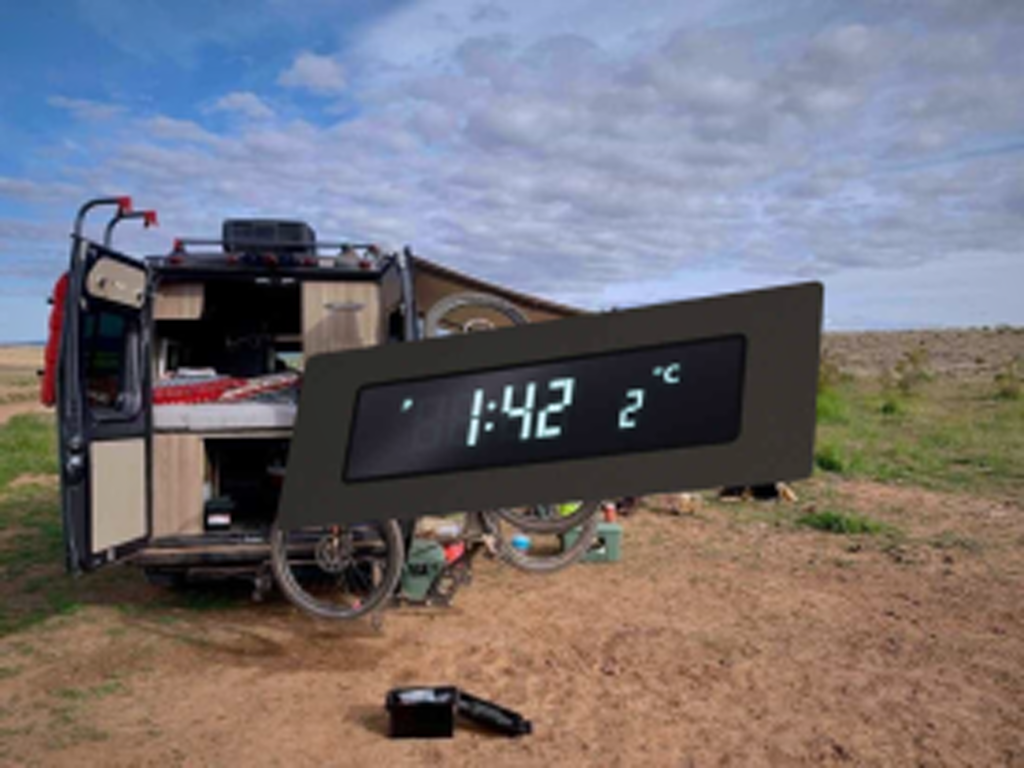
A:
1 h 42 min
